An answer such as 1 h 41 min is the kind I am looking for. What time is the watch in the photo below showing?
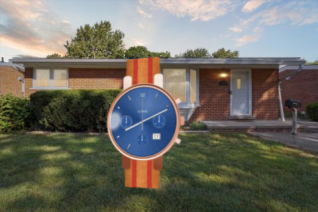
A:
8 h 11 min
